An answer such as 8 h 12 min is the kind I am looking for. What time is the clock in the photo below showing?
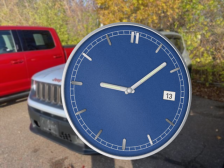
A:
9 h 08 min
